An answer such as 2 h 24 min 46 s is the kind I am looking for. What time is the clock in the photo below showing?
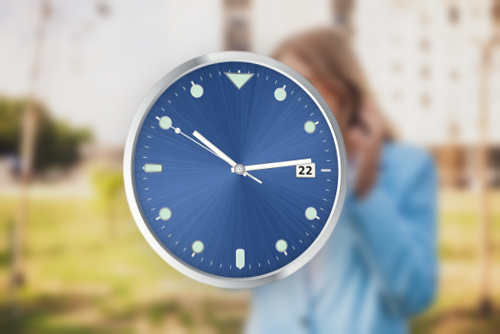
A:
10 h 13 min 50 s
